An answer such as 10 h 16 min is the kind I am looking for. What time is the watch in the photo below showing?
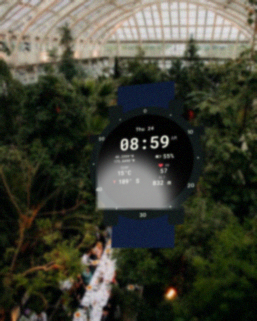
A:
8 h 59 min
